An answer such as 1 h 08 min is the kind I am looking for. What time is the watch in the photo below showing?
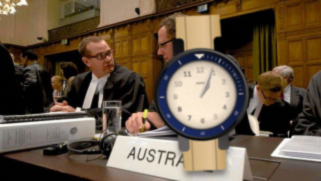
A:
1 h 04 min
